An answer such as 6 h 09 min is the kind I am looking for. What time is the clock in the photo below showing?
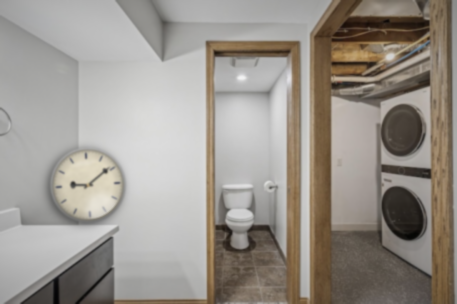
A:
9 h 09 min
